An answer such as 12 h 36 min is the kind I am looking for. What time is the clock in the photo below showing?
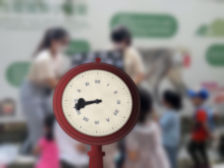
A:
8 h 42 min
